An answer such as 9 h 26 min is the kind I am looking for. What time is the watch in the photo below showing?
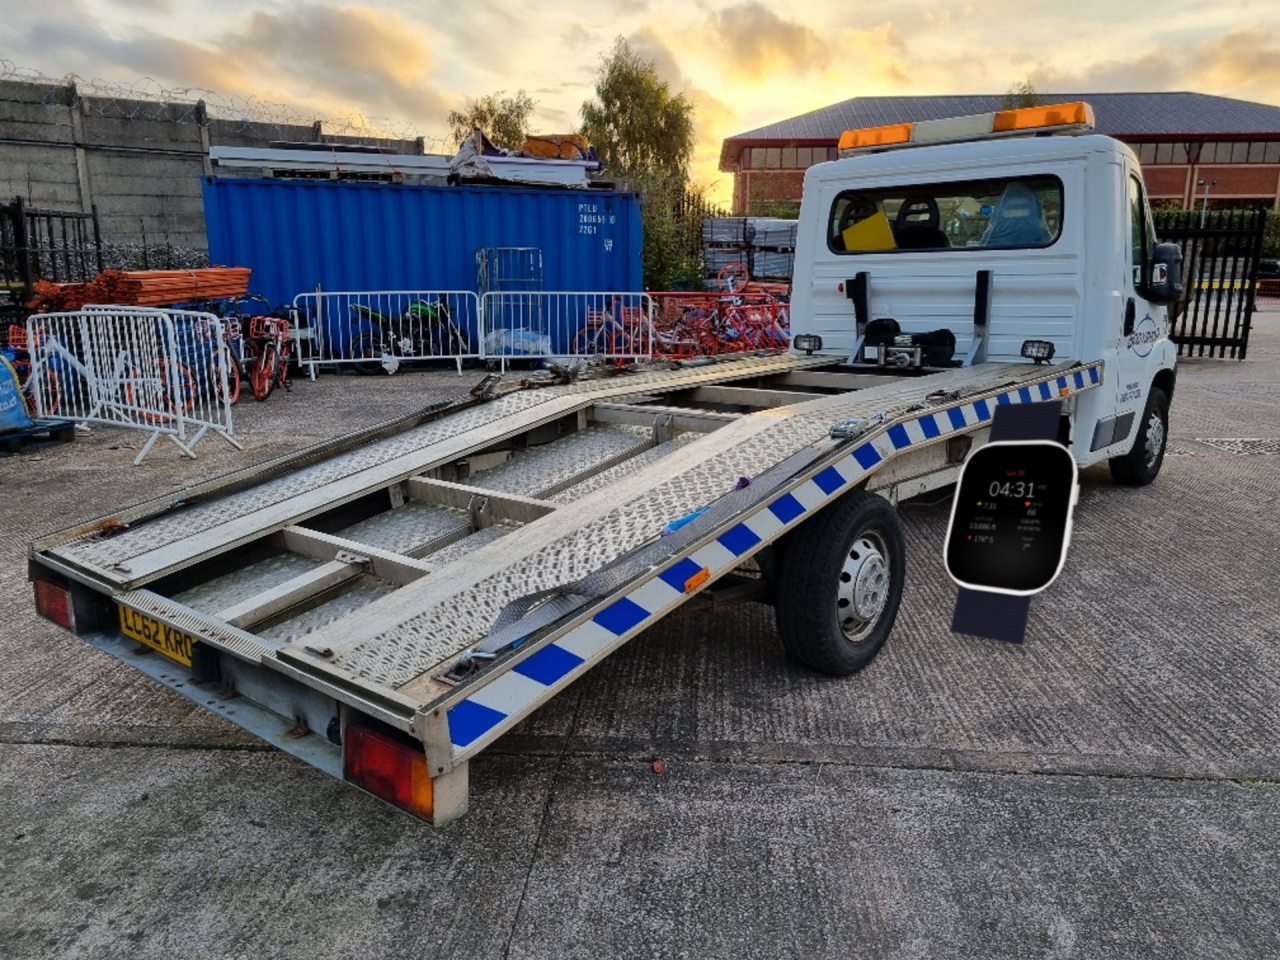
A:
4 h 31 min
